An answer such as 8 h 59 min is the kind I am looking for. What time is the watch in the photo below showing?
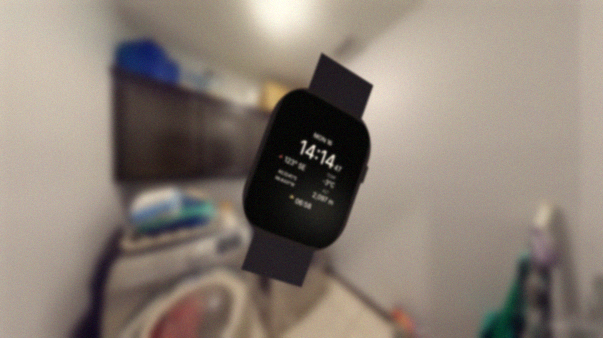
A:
14 h 14 min
